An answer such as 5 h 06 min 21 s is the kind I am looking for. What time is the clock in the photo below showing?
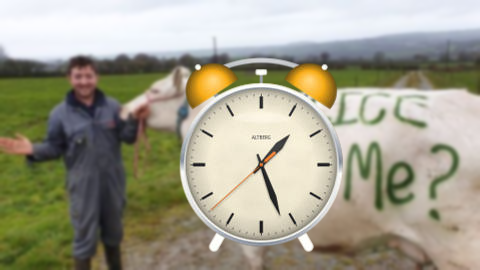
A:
1 h 26 min 38 s
